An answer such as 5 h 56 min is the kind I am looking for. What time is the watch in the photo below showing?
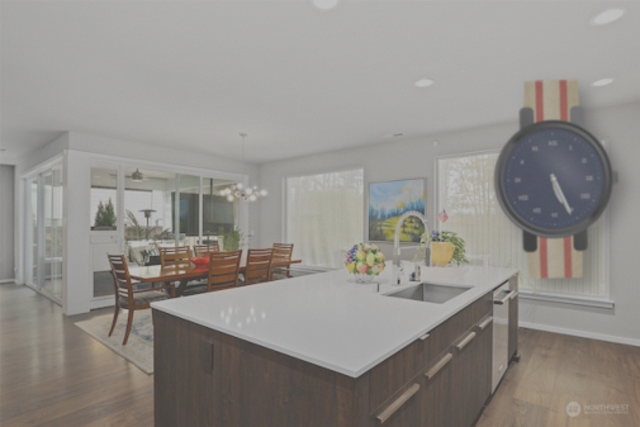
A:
5 h 26 min
